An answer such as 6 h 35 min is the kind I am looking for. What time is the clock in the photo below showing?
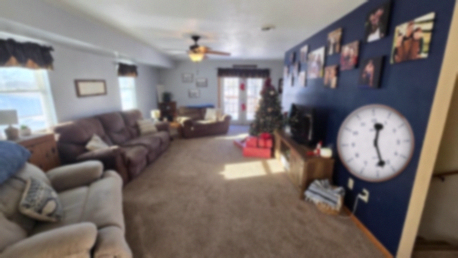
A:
12 h 28 min
